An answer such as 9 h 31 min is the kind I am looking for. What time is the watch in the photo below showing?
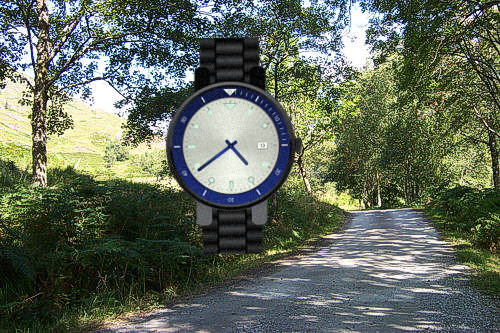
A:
4 h 39 min
